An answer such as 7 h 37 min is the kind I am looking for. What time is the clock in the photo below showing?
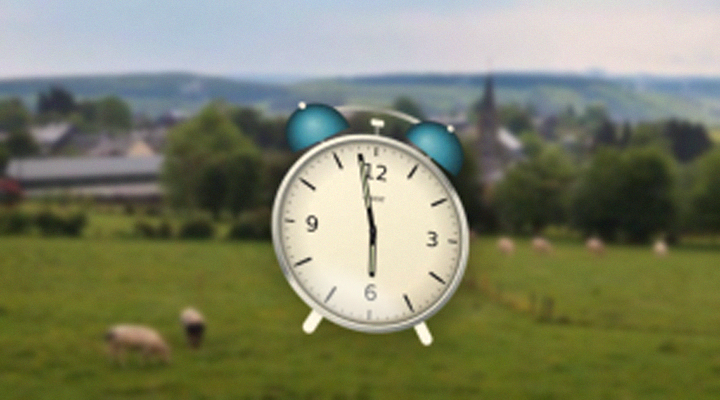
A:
5 h 58 min
